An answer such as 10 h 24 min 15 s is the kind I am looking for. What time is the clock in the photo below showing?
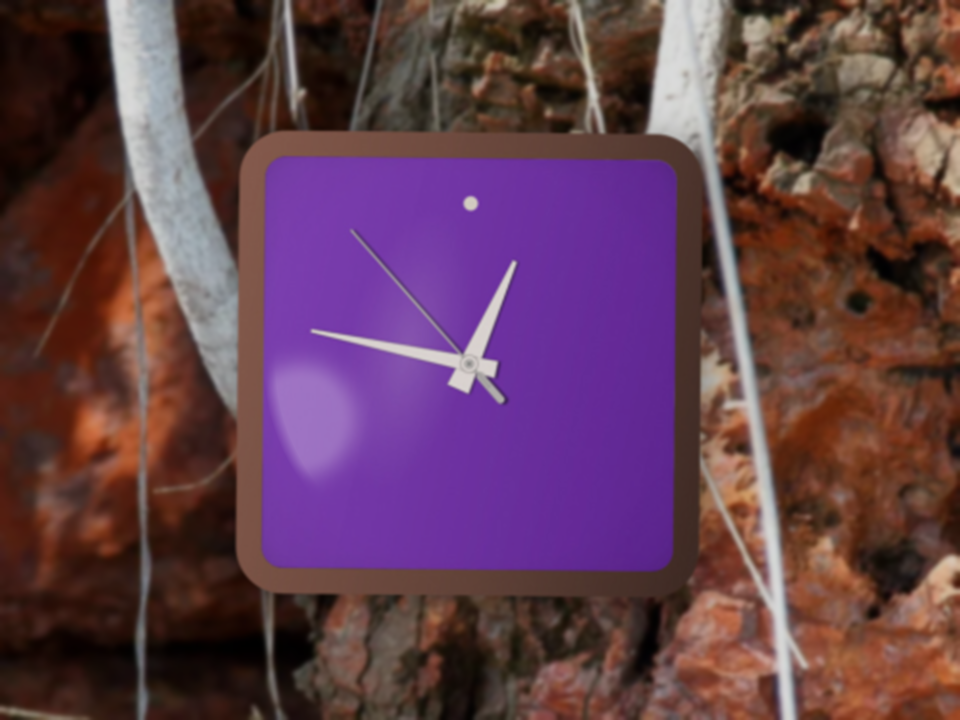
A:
12 h 46 min 53 s
